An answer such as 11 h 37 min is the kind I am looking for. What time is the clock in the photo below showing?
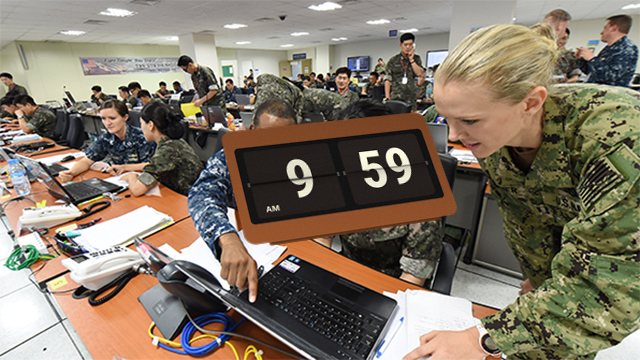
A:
9 h 59 min
